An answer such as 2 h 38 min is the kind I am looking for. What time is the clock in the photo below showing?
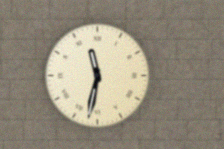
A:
11 h 32 min
